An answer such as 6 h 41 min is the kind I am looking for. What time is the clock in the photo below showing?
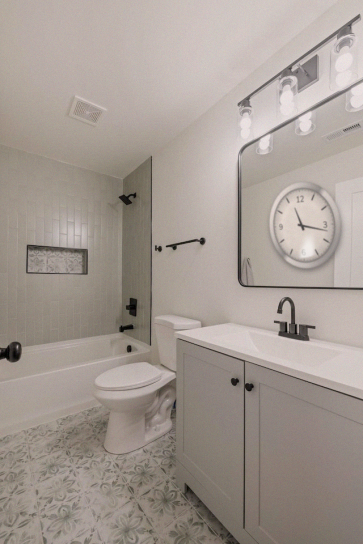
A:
11 h 17 min
